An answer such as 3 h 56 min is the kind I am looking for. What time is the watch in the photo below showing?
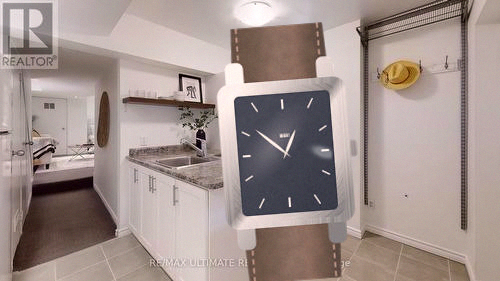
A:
12 h 52 min
